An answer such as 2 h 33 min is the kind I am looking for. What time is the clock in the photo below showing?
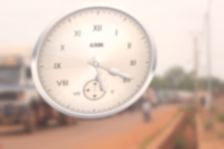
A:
5 h 19 min
